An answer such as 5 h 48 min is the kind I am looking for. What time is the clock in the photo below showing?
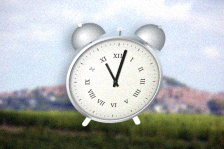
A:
11 h 02 min
